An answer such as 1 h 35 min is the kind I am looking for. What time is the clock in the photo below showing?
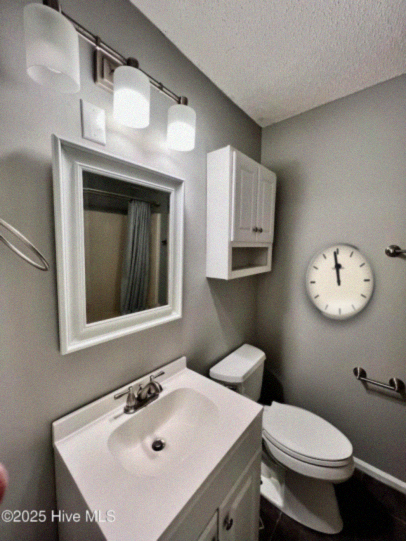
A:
11 h 59 min
